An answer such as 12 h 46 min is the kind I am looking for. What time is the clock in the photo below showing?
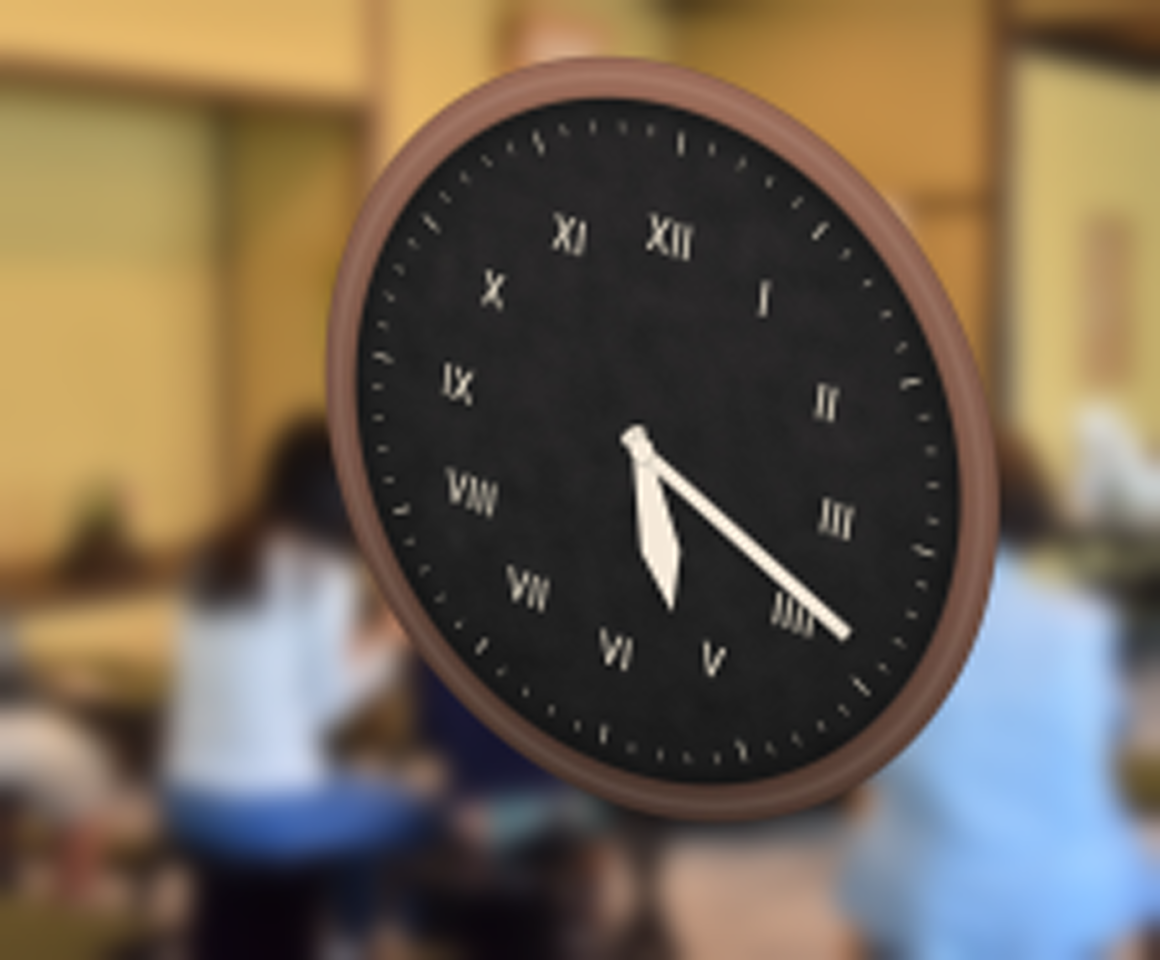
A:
5 h 19 min
